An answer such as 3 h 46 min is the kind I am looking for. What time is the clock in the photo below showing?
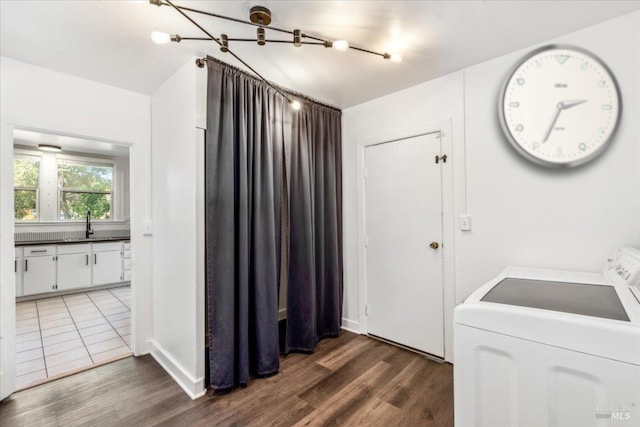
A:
2 h 34 min
